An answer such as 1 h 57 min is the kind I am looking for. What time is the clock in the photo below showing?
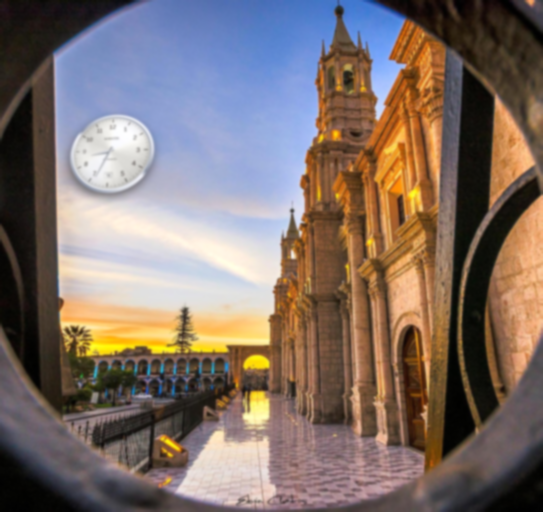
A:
8 h 34 min
